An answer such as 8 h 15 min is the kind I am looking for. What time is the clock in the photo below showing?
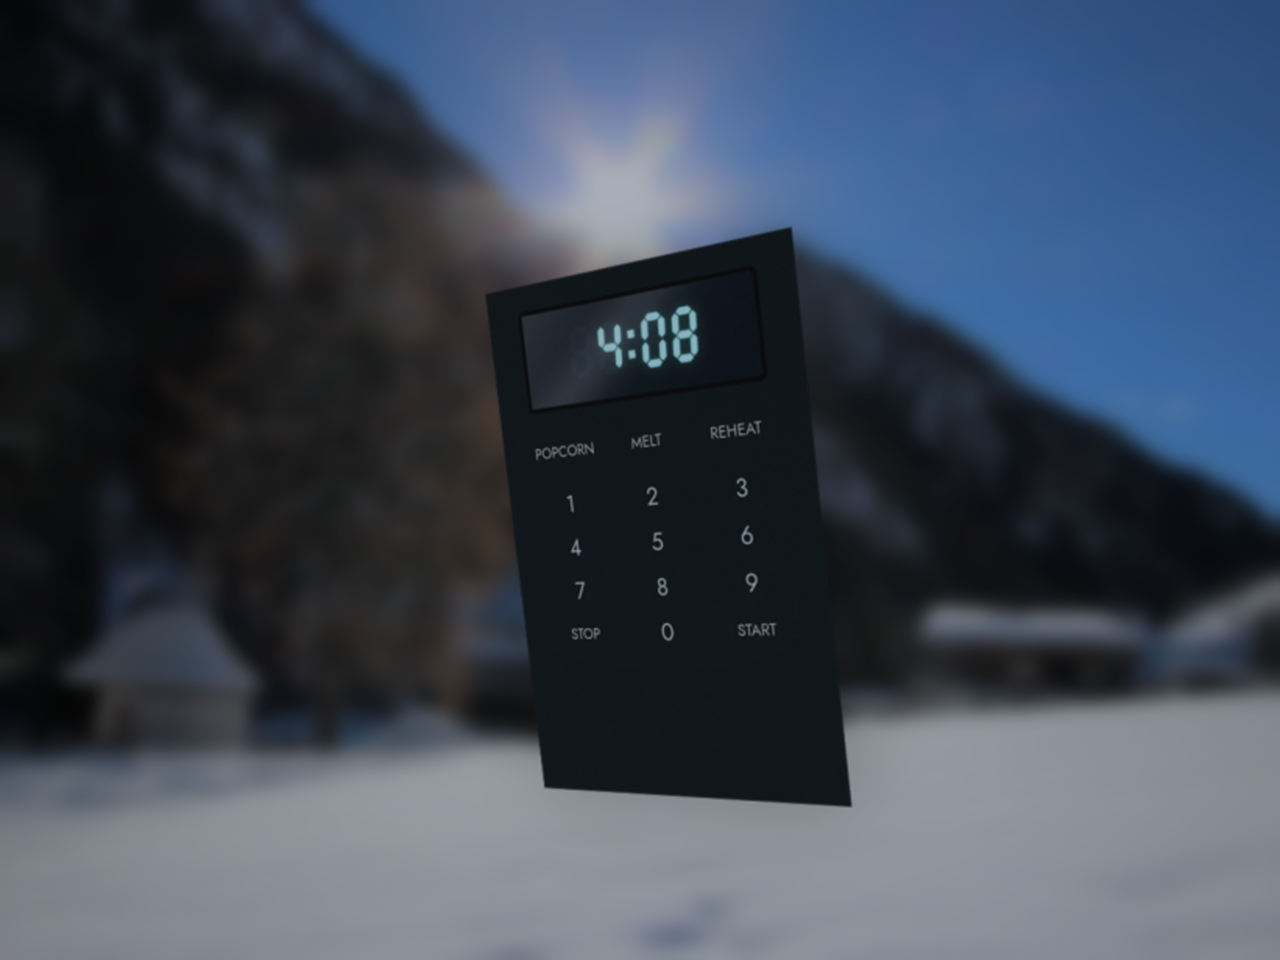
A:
4 h 08 min
